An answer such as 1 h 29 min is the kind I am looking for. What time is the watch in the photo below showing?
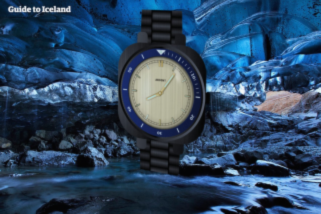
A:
8 h 06 min
